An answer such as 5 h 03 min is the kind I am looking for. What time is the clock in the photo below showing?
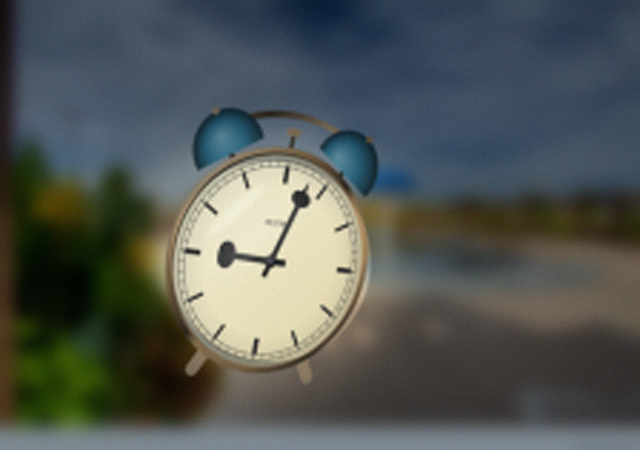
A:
9 h 03 min
